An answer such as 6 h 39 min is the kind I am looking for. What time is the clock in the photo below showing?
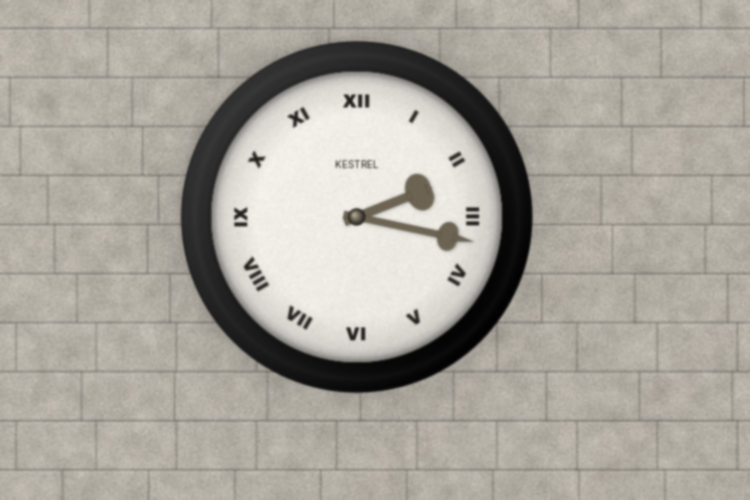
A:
2 h 17 min
